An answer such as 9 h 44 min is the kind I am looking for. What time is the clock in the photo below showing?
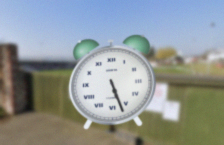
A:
5 h 27 min
